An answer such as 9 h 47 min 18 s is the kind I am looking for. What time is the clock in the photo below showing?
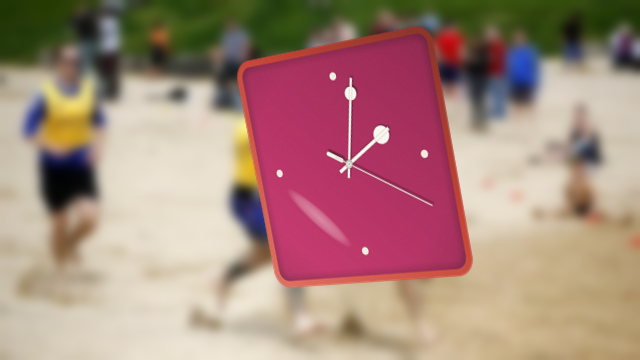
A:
2 h 02 min 20 s
